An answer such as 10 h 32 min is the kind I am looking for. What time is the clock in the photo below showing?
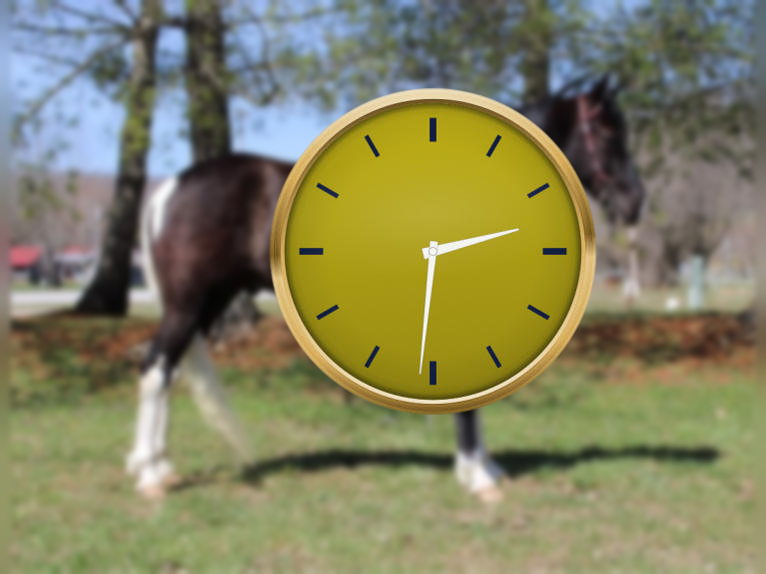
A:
2 h 31 min
